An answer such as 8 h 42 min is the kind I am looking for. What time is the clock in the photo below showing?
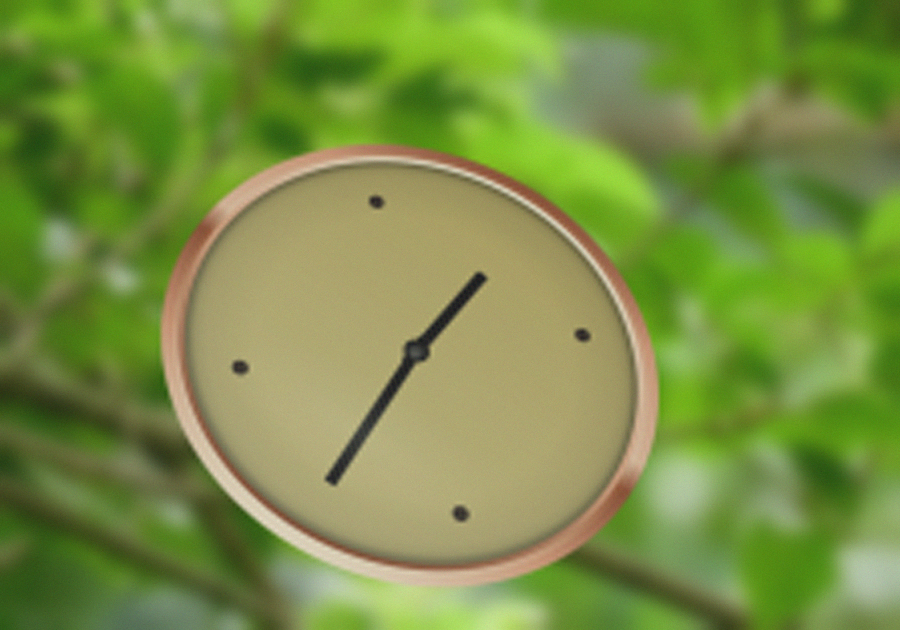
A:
1 h 37 min
